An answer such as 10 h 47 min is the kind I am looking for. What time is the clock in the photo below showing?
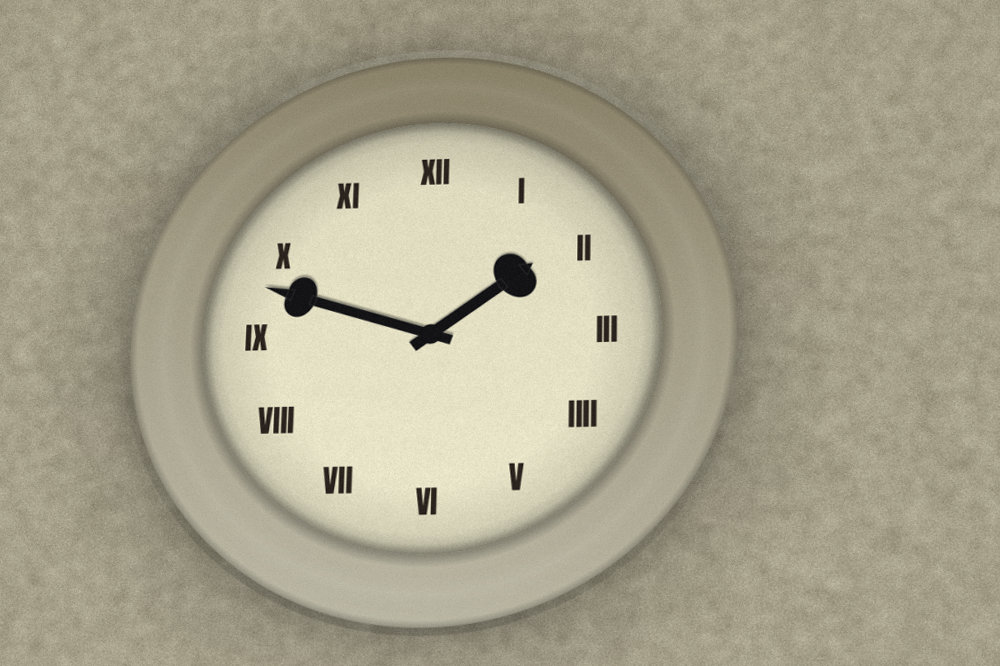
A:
1 h 48 min
